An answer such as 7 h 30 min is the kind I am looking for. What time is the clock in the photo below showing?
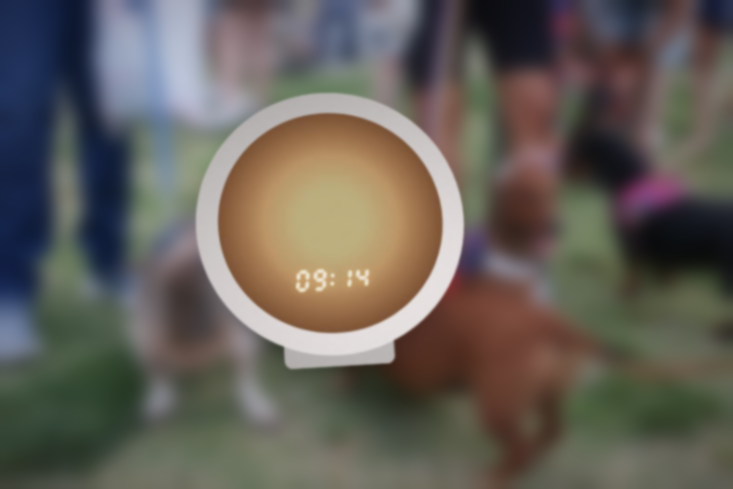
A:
9 h 14 min
